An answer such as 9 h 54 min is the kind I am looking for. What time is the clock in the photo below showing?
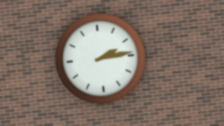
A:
2 h 14 min
